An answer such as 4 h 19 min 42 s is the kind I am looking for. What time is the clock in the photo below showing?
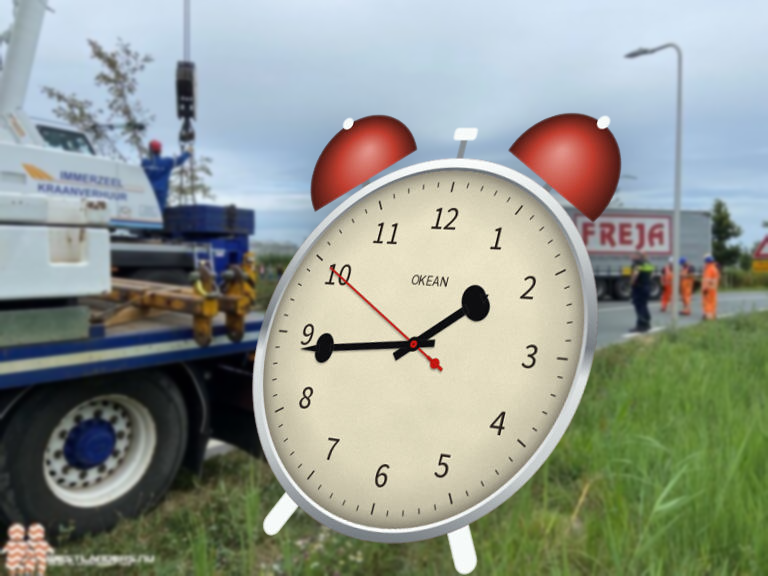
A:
1 h 43 min 50 s
